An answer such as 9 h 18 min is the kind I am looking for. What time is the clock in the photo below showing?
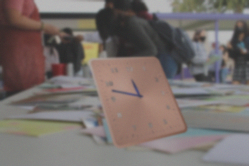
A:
11 h 48 min
